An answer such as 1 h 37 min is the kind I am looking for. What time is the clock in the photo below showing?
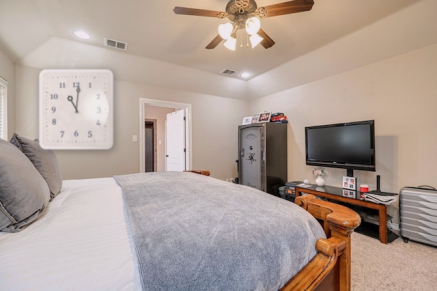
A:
11 h 01 min
